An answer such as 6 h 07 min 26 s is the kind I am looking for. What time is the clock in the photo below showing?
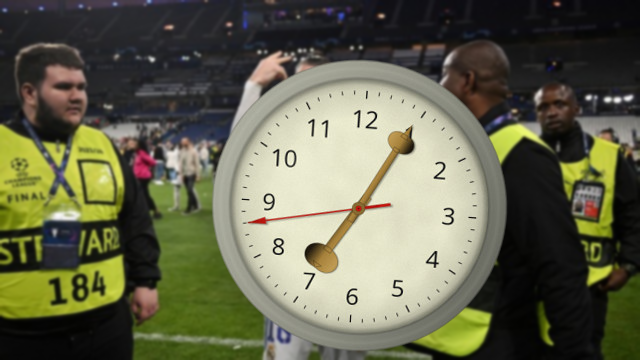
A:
7 h 04 min 43 s
